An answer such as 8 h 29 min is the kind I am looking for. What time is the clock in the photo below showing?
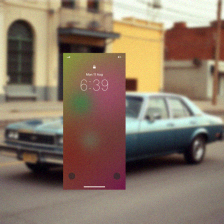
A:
6 h 39 min
